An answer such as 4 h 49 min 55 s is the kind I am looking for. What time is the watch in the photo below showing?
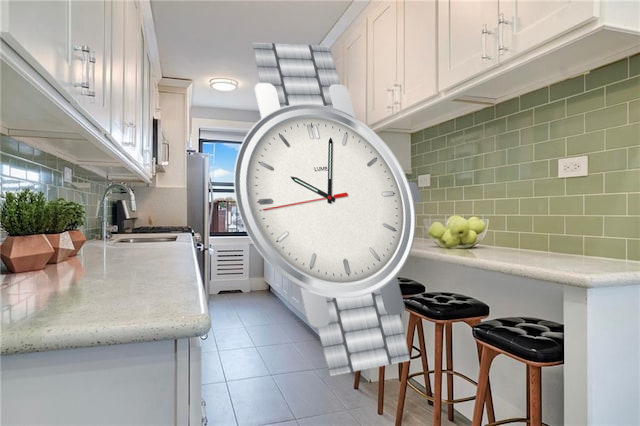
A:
10 h 02 min 44 s
